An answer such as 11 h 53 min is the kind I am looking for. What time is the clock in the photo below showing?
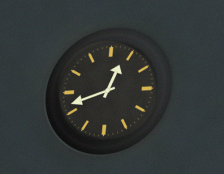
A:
12 h 42 min
